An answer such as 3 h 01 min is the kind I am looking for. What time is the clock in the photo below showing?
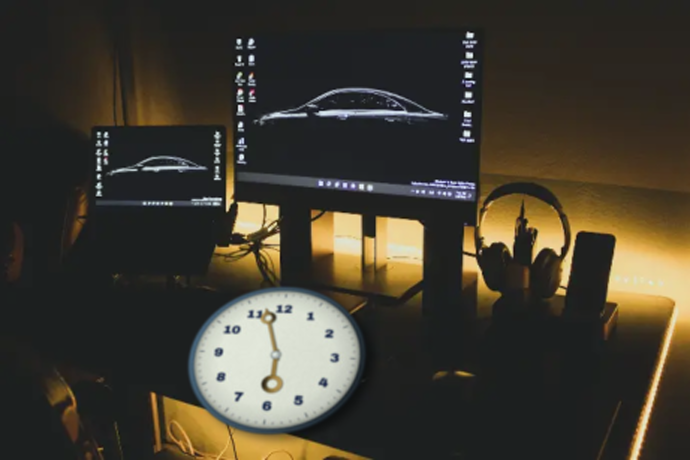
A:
5 h 57 min
